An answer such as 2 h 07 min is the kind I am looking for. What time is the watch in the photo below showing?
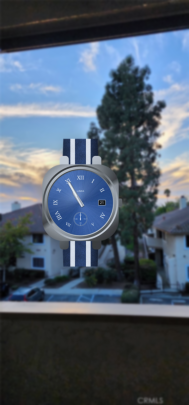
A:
10 h 55 min
